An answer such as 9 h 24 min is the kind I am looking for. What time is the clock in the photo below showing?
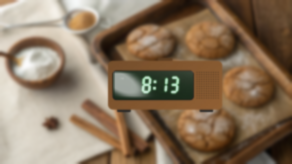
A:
8 h 13 min
